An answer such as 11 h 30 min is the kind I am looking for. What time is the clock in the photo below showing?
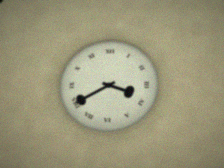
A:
3 h 40 min
